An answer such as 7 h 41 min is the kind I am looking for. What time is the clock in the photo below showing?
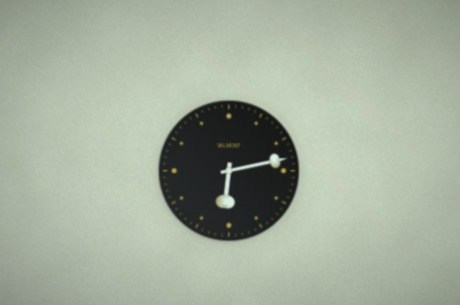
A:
6 h 13 min
